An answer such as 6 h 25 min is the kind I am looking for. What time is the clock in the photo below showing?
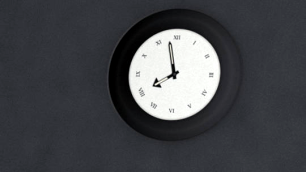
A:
7 h 58 min
